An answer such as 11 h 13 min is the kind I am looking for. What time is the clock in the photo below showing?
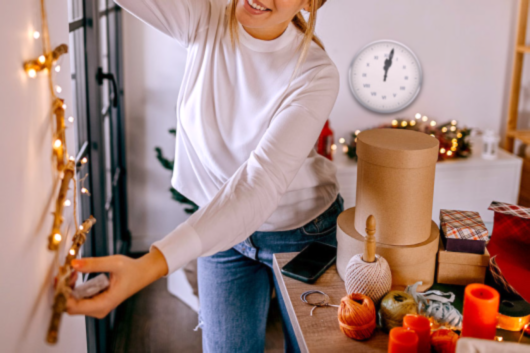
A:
12 h 02 min
